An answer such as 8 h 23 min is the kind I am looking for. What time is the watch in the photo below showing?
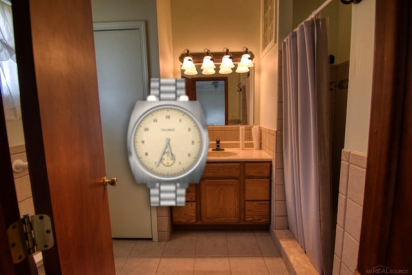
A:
5 h 34 min
